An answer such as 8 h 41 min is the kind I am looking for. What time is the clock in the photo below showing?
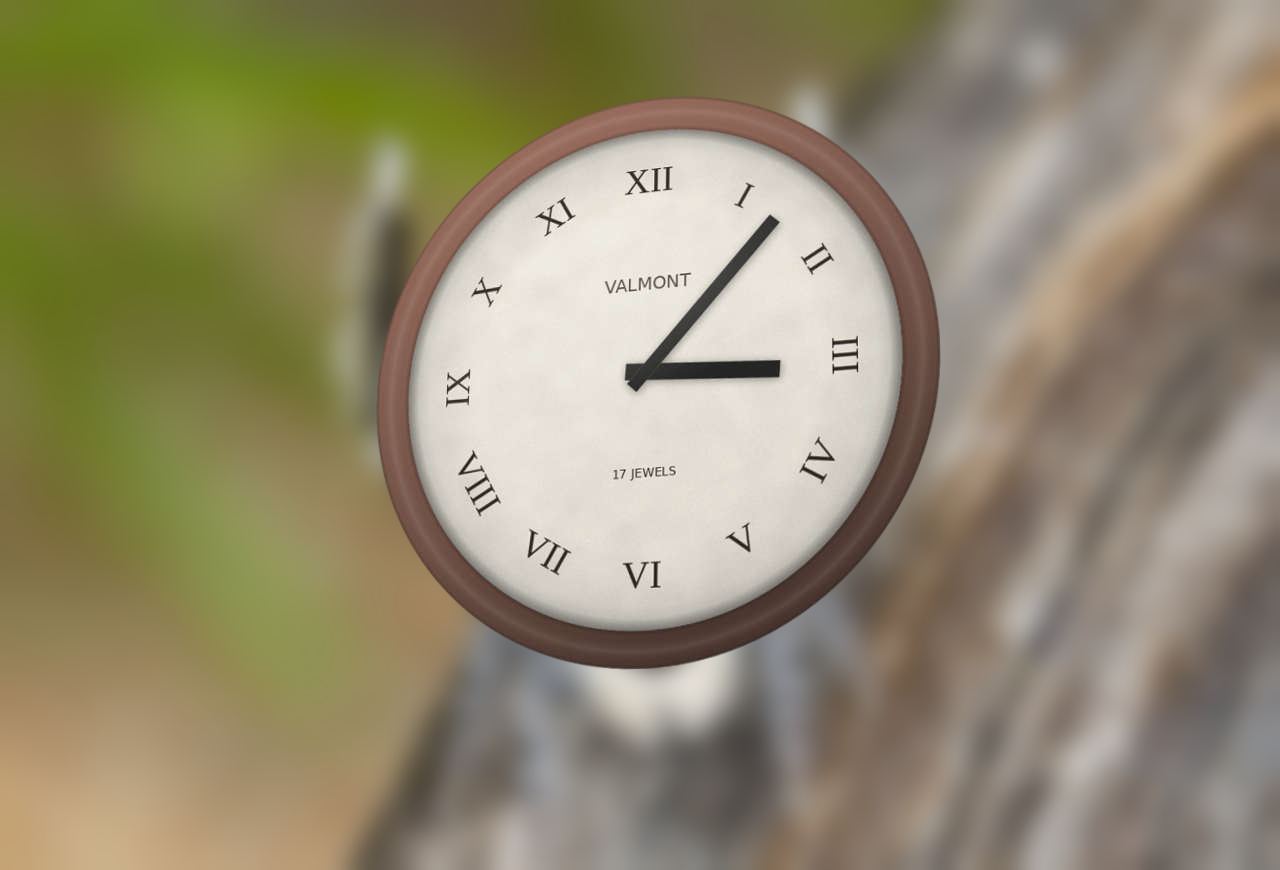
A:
3 h 07 min
